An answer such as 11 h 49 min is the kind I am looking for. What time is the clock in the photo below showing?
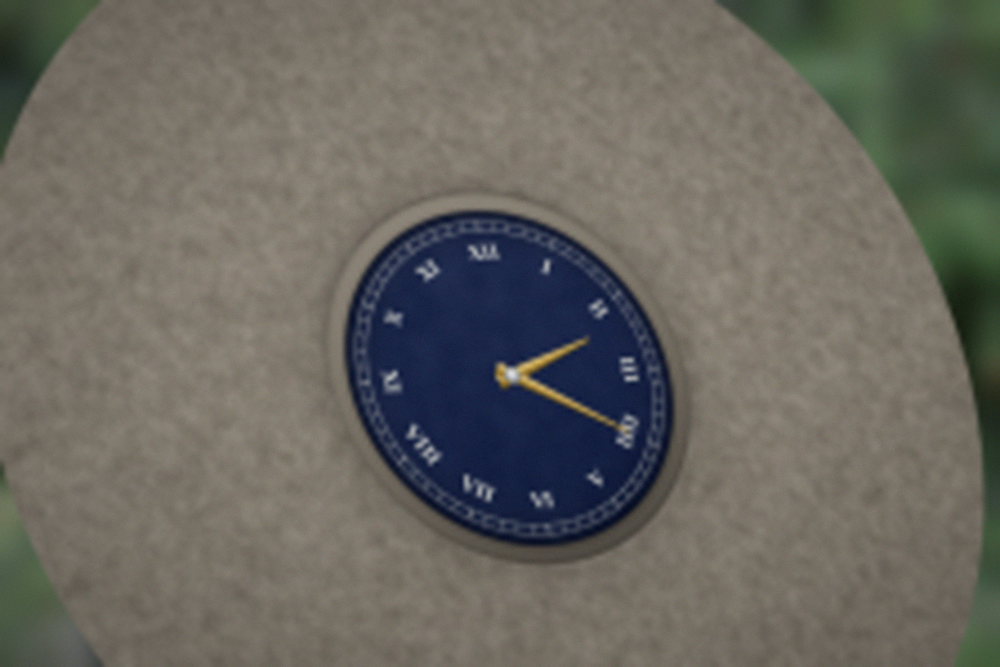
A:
2 h 20 min
